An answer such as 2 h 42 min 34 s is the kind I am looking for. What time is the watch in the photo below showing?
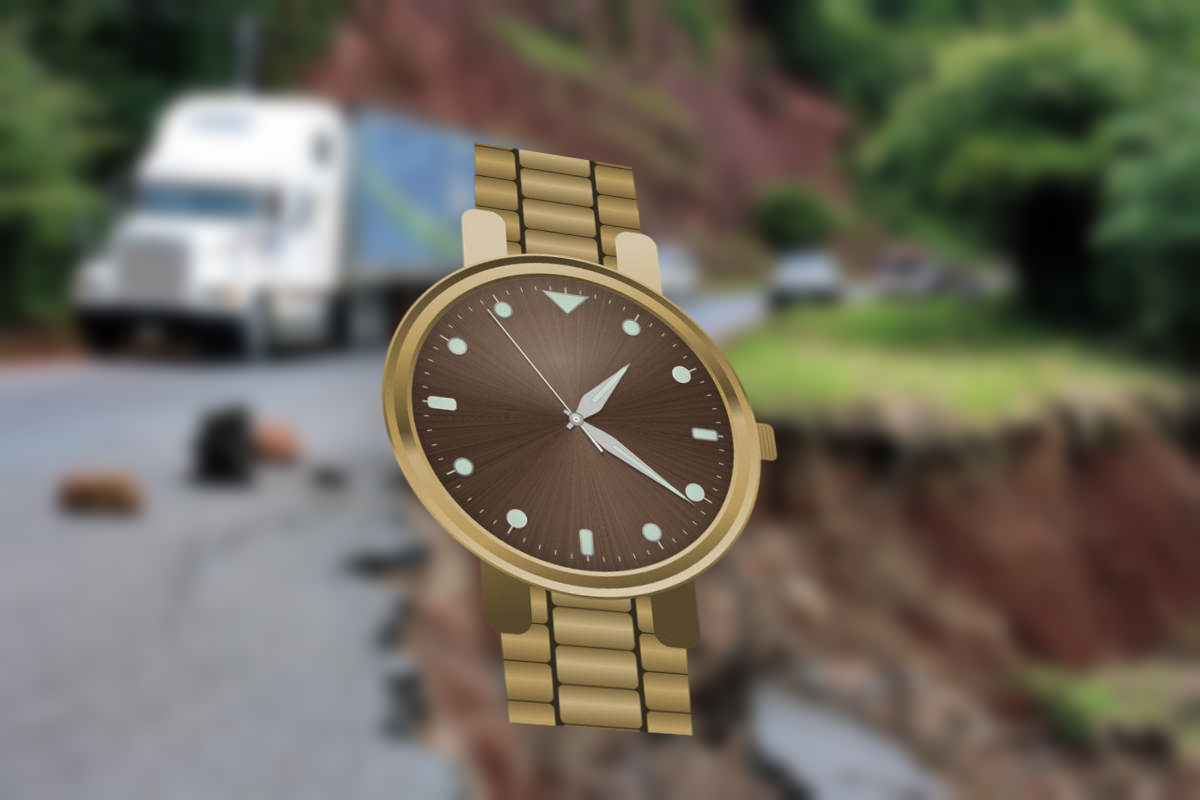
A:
1 h 20 min 54 s
